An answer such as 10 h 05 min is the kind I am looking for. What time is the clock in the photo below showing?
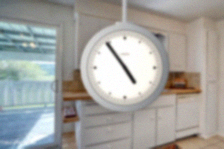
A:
4 h 54 min
